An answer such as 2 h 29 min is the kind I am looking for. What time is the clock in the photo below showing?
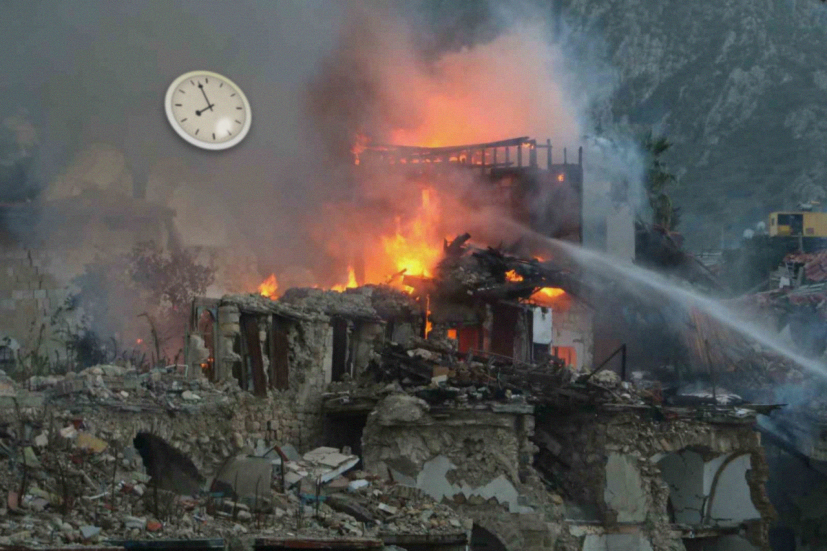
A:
7 h 57 min
